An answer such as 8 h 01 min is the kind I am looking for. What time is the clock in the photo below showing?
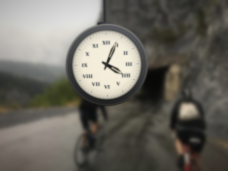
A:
4 h 04 min
